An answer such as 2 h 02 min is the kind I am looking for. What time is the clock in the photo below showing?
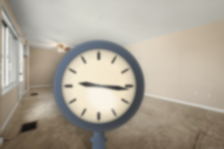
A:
9 h 16 min
